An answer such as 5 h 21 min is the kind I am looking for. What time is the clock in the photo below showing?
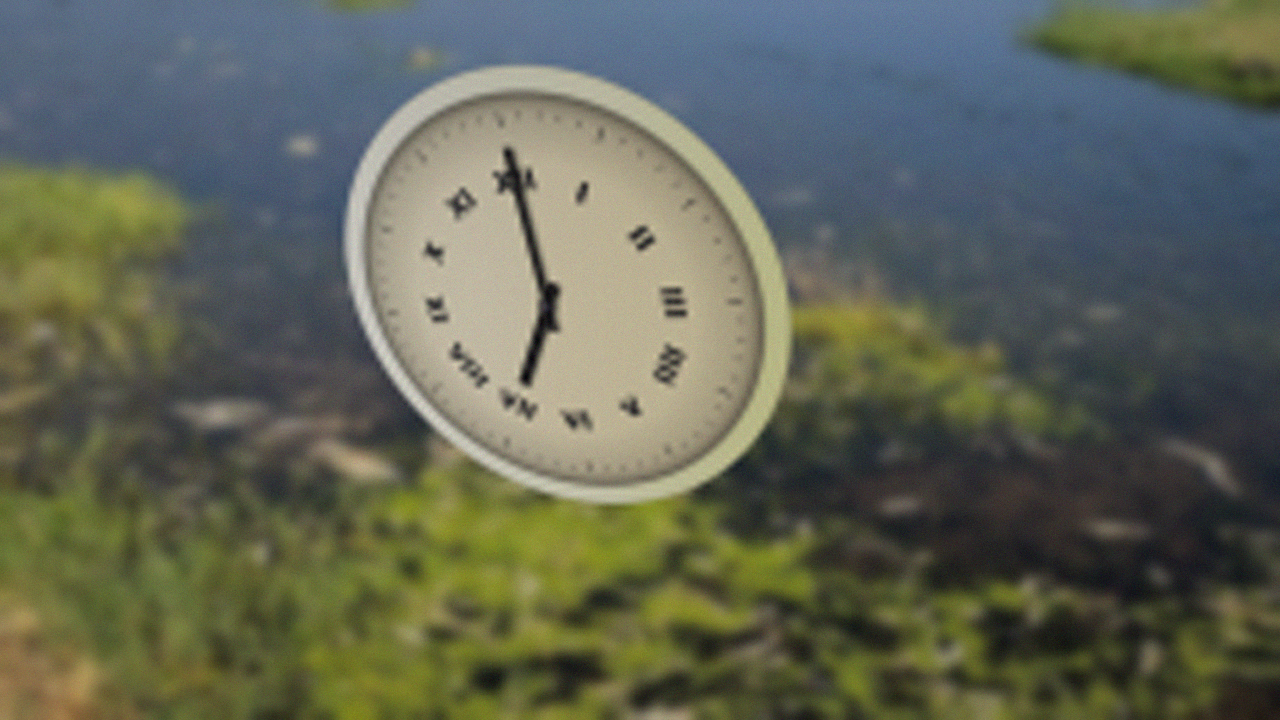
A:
7 h 00 min
